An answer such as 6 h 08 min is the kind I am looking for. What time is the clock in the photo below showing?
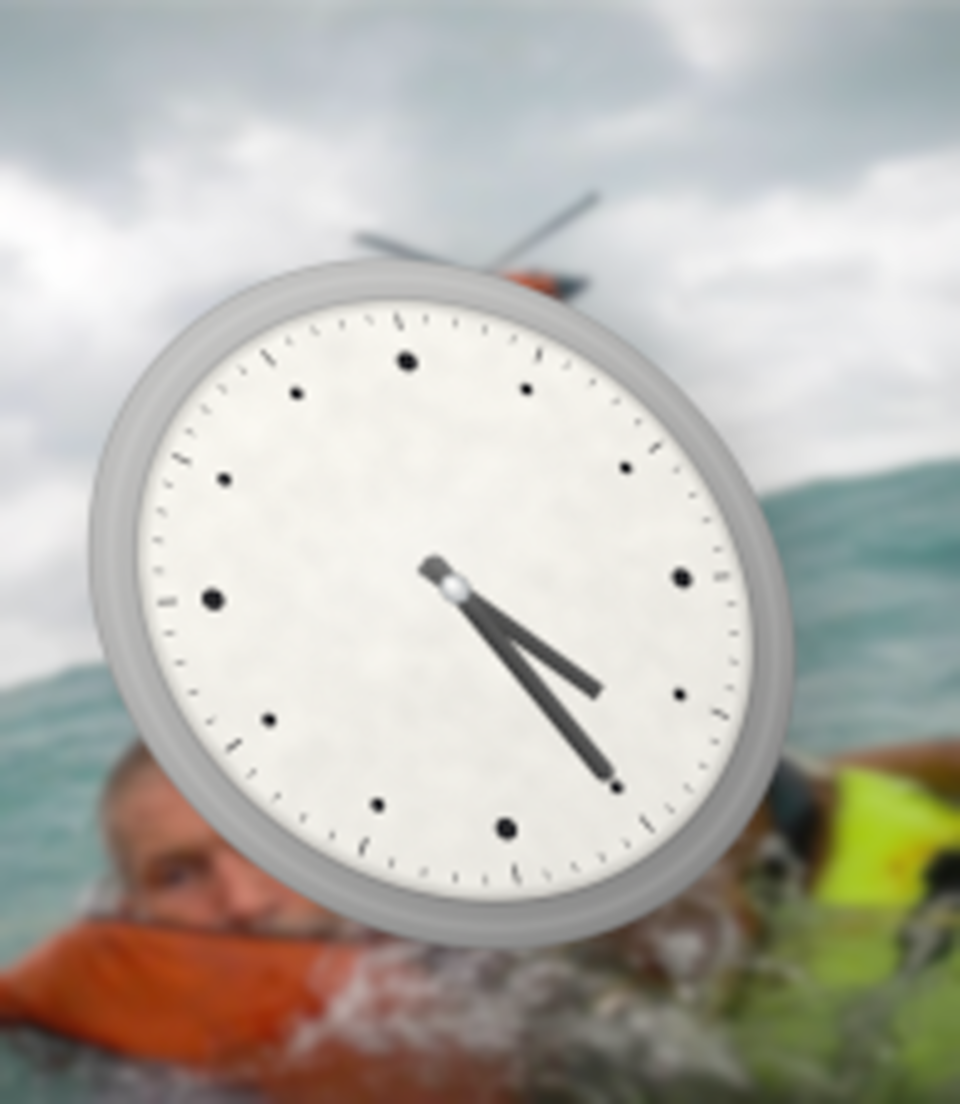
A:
4 h 25 min
